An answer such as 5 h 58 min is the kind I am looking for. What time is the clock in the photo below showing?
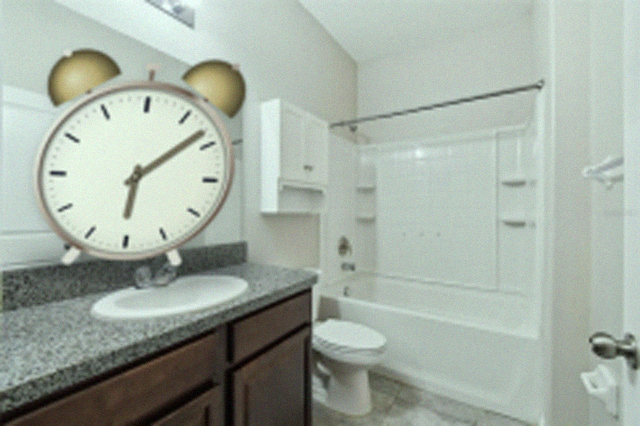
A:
6 h 08 min
